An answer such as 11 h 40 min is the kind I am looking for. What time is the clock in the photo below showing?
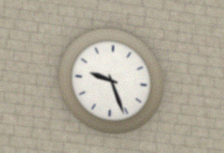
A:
9 h 26 min
